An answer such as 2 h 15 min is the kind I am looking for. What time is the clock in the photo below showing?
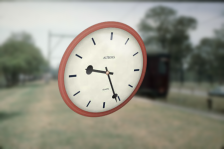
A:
9 h 26 min
